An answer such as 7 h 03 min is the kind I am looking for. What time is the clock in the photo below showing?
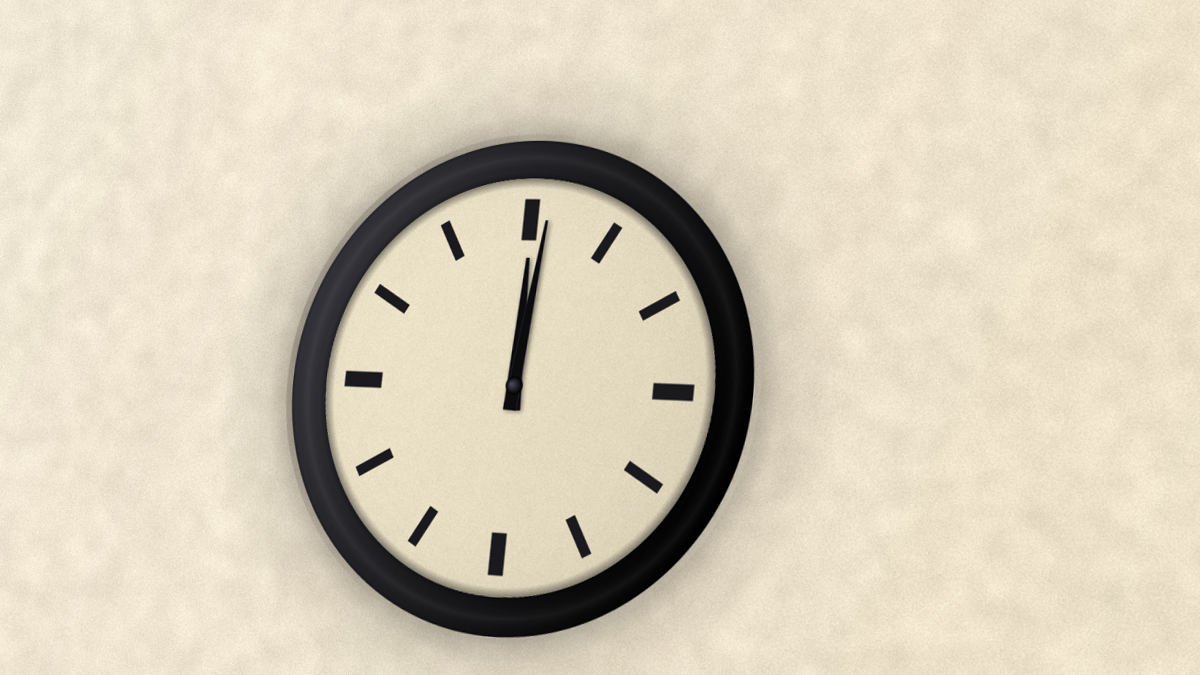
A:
12 h 01 min
